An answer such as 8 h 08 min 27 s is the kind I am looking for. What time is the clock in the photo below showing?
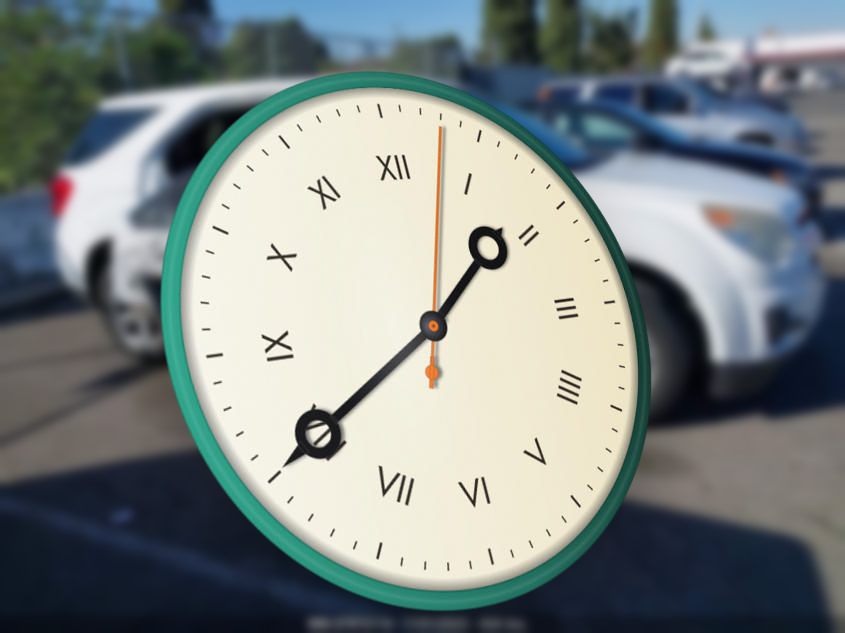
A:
1 h 40 min 03 s
